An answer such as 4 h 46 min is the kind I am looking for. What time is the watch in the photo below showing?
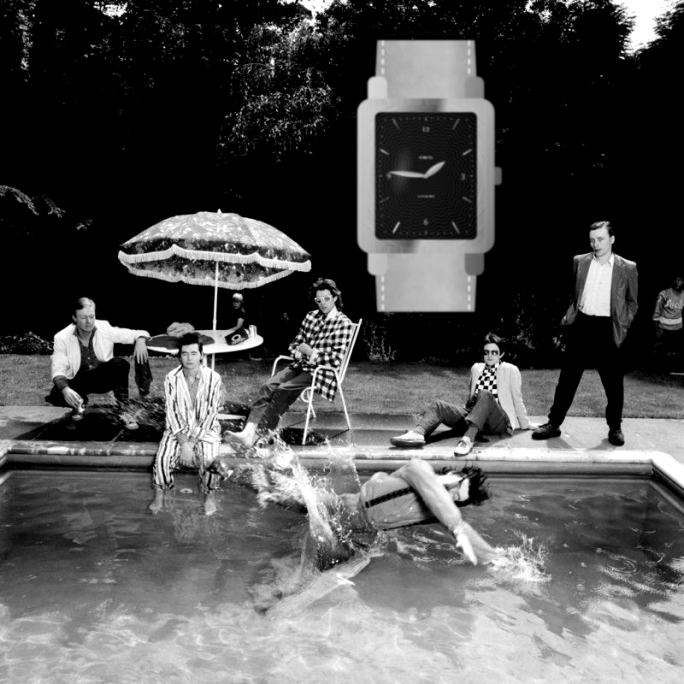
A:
1 h 46 min
